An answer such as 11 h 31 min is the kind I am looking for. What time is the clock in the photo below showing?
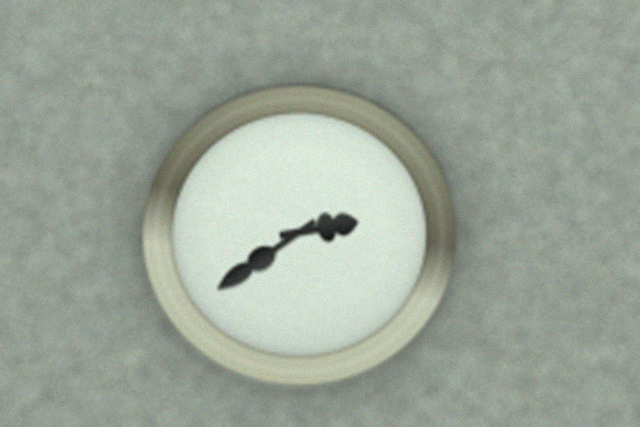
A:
2 h 39 min
